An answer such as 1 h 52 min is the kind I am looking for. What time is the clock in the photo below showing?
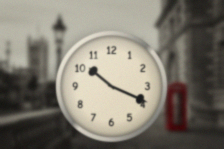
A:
10 h 19 min
